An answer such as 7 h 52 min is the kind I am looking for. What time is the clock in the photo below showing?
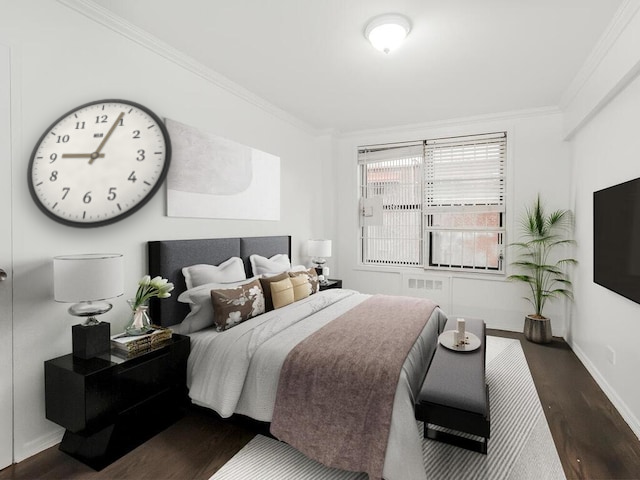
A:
9 h 04 min
